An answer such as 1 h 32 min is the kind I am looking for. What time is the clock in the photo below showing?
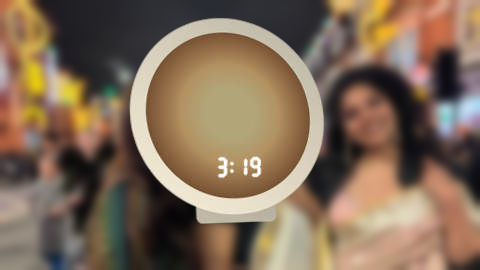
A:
3 h 19 min
